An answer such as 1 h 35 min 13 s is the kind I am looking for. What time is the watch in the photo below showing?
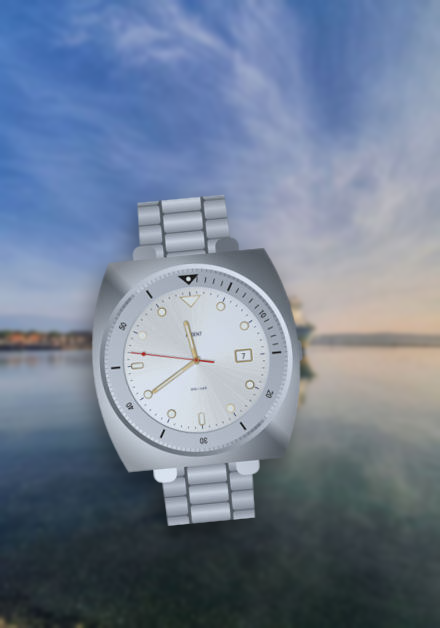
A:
11 h 39 min 47 s
